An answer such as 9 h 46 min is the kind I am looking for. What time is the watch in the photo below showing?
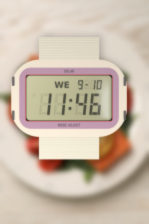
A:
11 h 46 min
